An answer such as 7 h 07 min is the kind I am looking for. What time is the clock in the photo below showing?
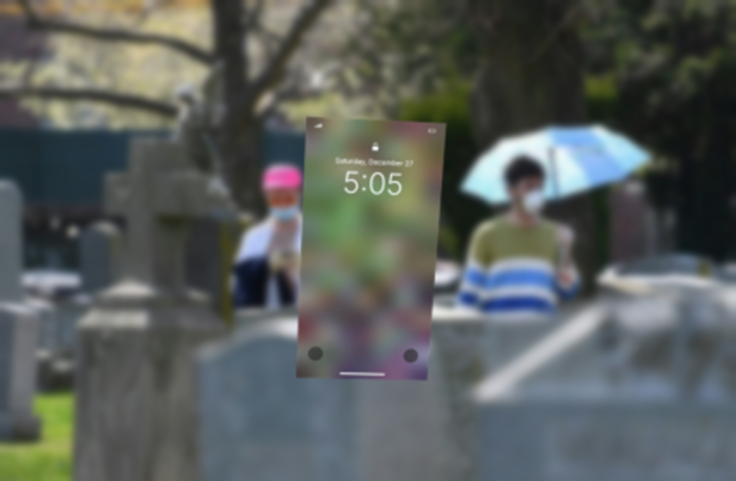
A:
5 h 05 min
